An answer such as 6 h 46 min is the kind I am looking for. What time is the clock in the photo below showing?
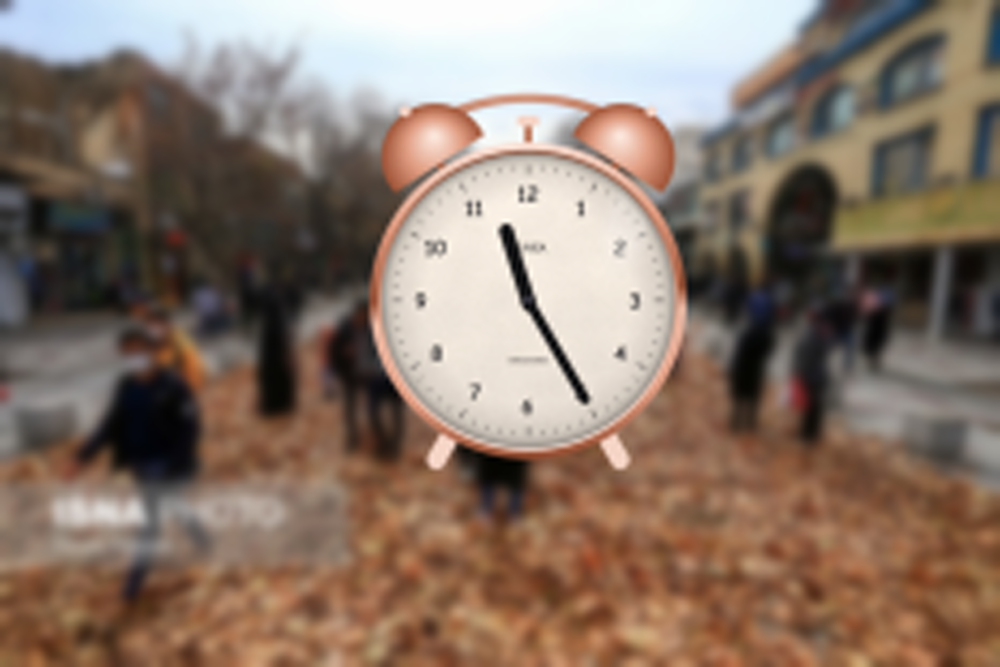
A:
11 h 25 min
